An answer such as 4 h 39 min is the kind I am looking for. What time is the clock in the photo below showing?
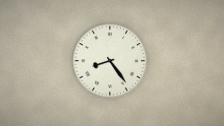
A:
8 h 24 min
